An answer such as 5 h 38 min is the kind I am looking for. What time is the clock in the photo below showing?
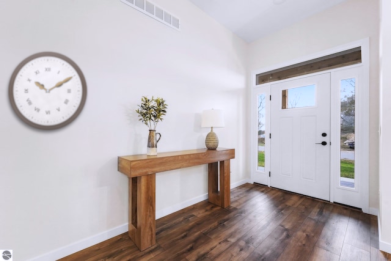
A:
10 h 10 min
